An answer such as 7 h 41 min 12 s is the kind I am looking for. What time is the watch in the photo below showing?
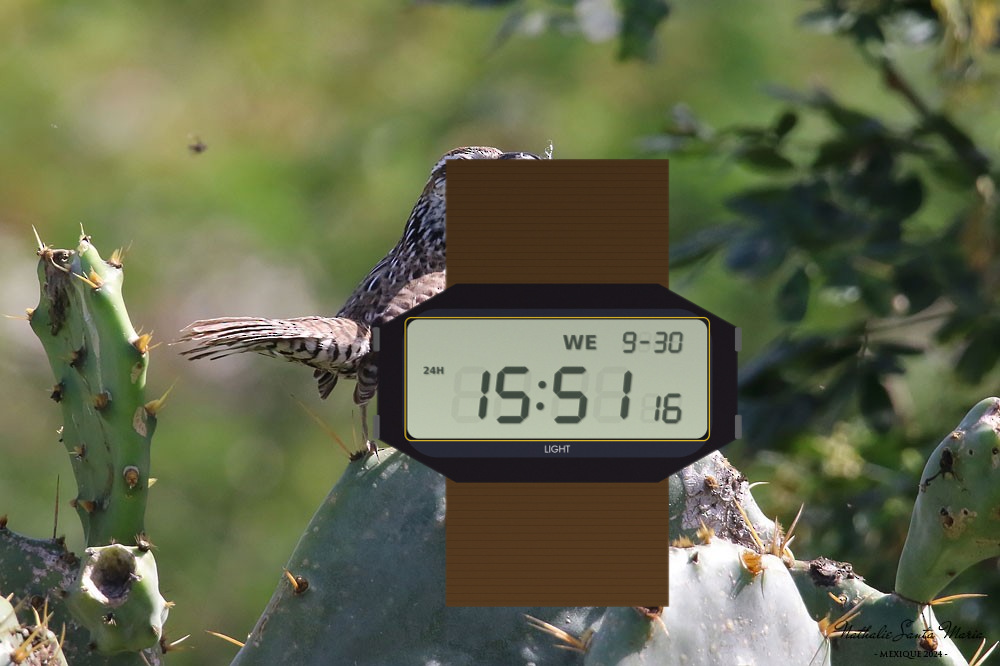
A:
15 h 51 min 16 s
